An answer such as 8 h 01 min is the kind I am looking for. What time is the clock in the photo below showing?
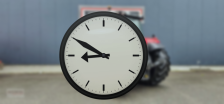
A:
8 h 50 min
